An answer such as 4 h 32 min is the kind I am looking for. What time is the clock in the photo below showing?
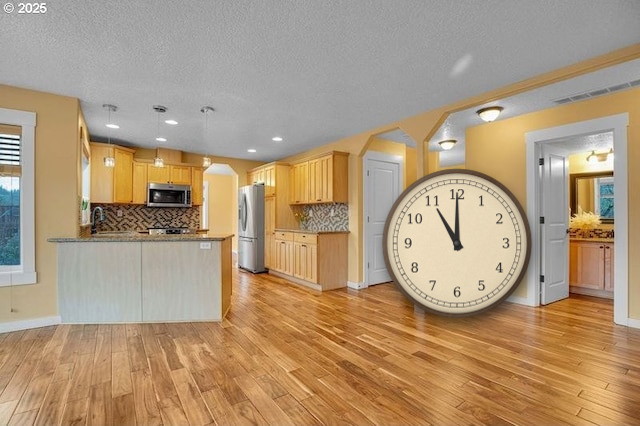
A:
11 h 00 min
